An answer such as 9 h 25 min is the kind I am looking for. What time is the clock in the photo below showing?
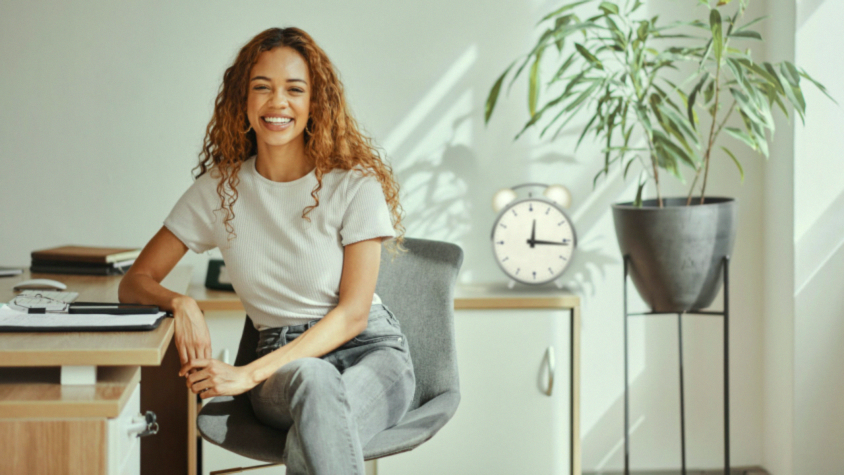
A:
12 h 16 min
